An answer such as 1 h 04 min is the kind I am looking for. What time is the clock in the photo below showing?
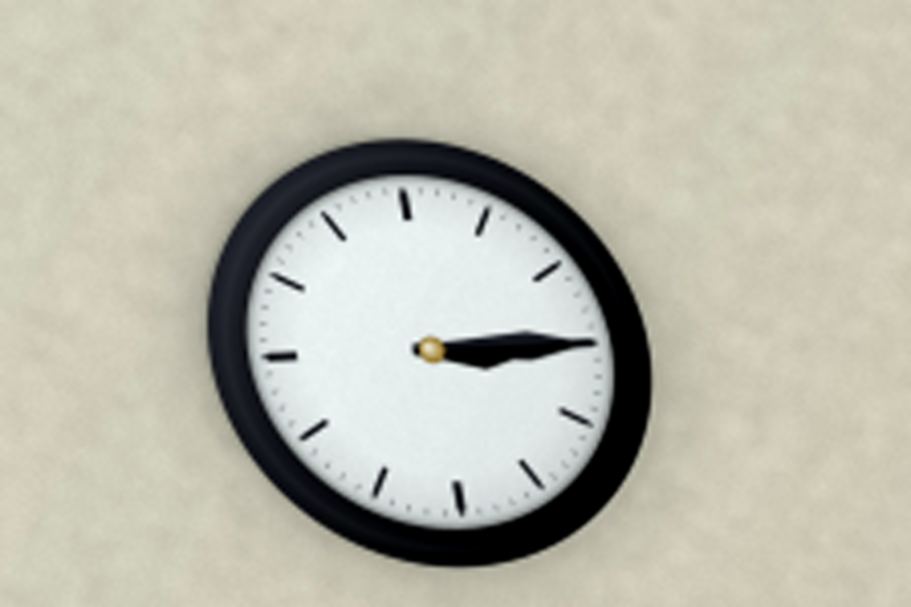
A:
3 h 15 min
